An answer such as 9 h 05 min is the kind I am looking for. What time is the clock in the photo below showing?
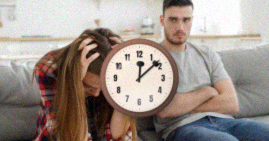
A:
12 h 08 min
